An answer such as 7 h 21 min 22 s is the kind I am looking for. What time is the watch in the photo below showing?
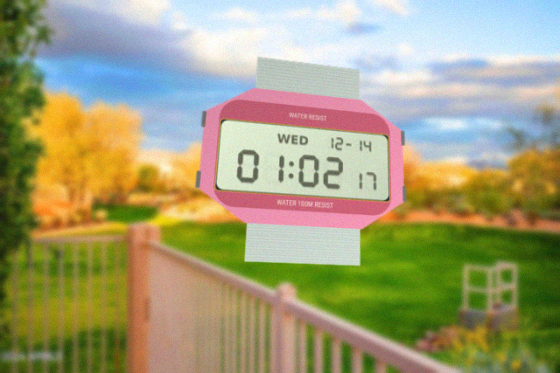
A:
1 h 02 min 17 s
